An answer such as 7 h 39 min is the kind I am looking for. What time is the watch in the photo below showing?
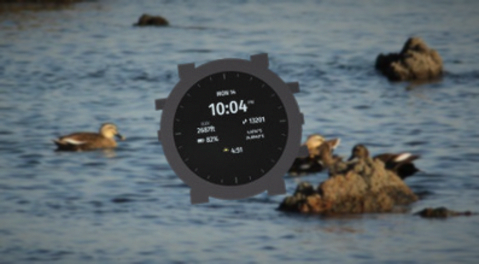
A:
10 h 04 min
